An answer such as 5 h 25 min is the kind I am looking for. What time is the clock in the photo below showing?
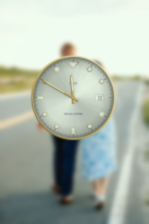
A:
11 h 50 min
